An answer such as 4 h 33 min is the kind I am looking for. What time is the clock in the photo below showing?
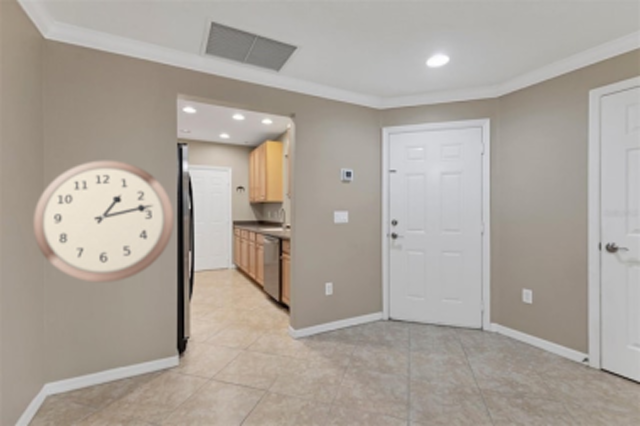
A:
1 h 13 min
